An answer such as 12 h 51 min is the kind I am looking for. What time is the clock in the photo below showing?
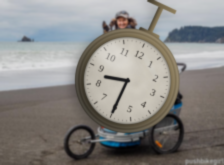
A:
8 h 30 min
